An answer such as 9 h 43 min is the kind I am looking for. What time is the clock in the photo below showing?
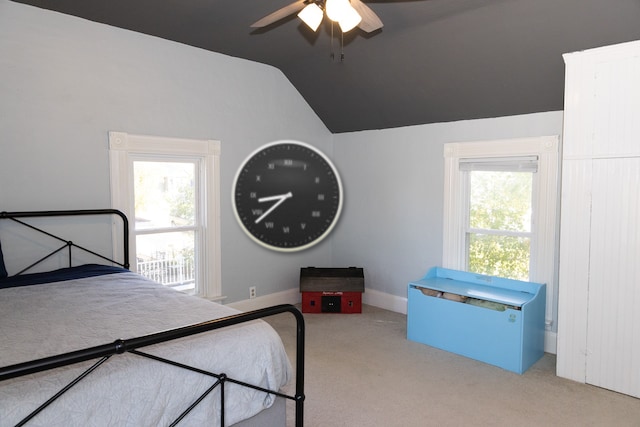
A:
8 h 38 min
